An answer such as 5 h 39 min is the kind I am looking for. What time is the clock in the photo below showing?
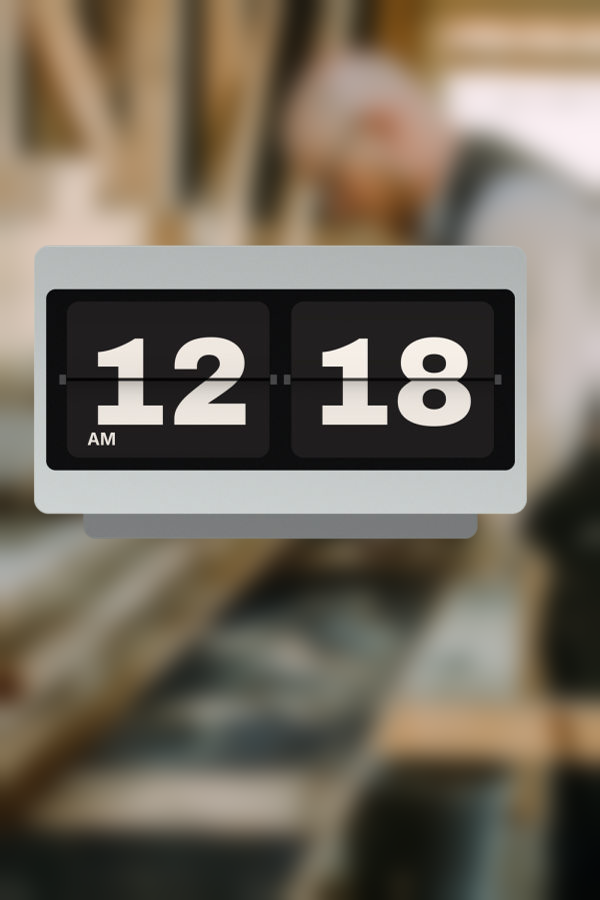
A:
12 h 18 min
